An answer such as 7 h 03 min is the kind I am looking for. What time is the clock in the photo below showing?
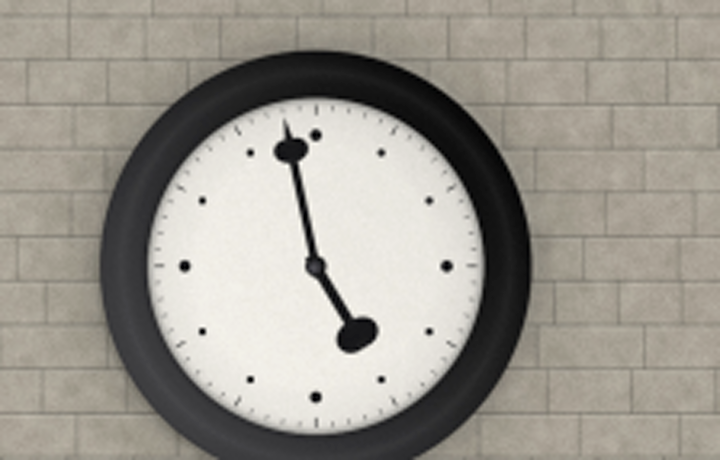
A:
4 h 58 min
